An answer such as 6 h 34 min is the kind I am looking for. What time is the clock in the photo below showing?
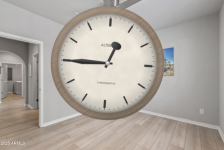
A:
12 h 45 min
